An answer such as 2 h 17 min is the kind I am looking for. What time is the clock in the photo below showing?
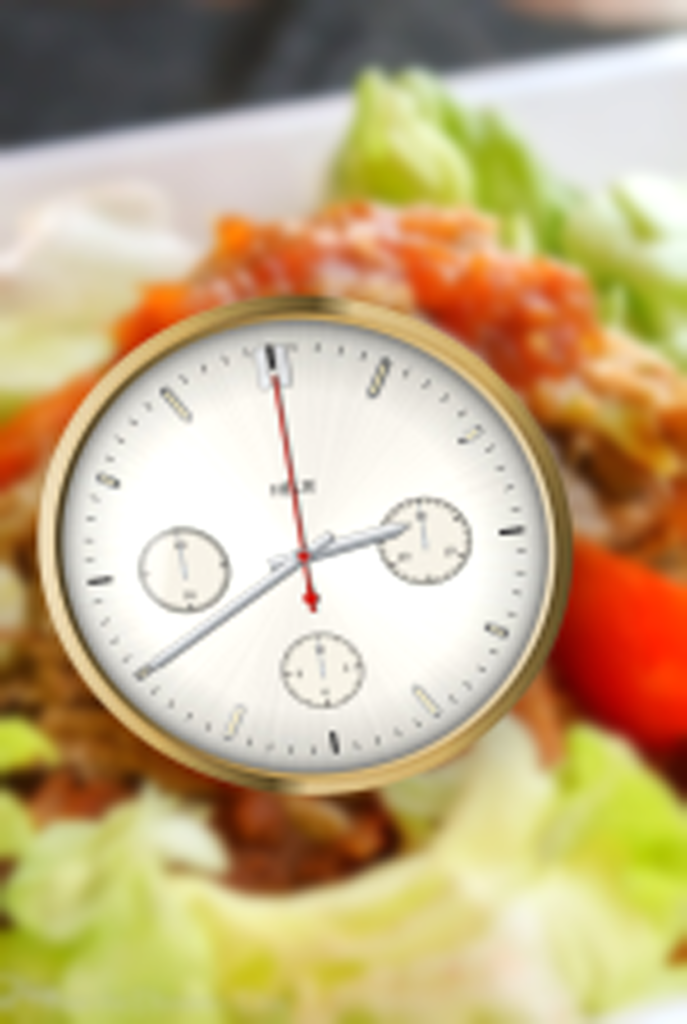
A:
2 h 40 min
